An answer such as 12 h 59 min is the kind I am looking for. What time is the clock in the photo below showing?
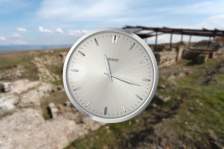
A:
11 h 17 min
